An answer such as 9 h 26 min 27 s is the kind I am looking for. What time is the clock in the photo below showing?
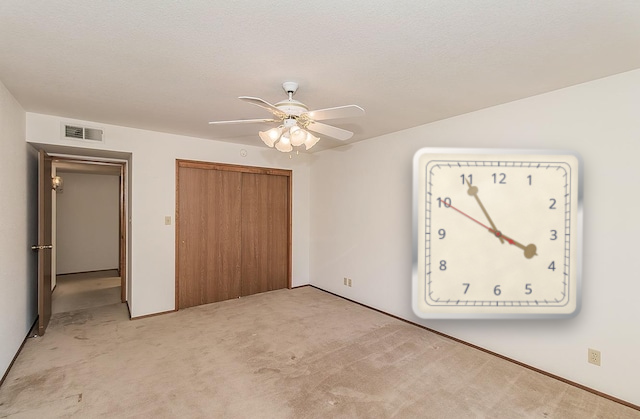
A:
3 h 54 min 50 s
